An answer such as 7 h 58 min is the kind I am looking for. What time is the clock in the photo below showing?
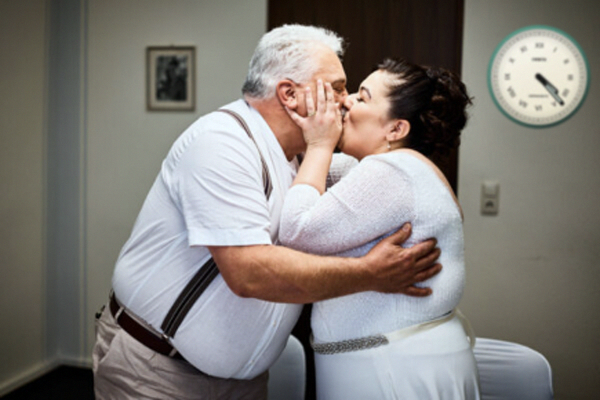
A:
4 h 23 min
